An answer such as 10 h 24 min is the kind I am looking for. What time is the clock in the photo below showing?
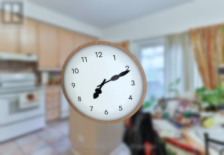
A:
7 h 11 min
